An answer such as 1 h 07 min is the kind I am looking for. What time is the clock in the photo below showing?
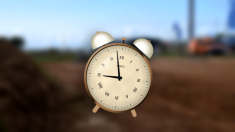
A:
8 h 58 min
